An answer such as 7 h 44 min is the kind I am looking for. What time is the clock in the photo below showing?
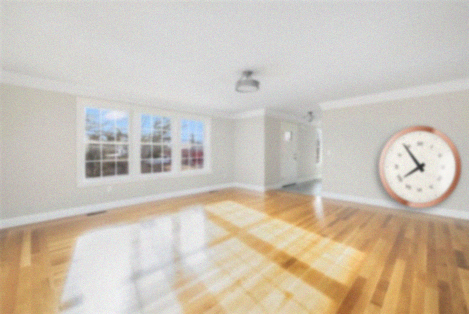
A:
7 h 54 min
